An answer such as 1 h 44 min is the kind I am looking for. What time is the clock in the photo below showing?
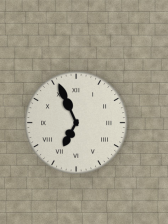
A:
6 h 56 min
